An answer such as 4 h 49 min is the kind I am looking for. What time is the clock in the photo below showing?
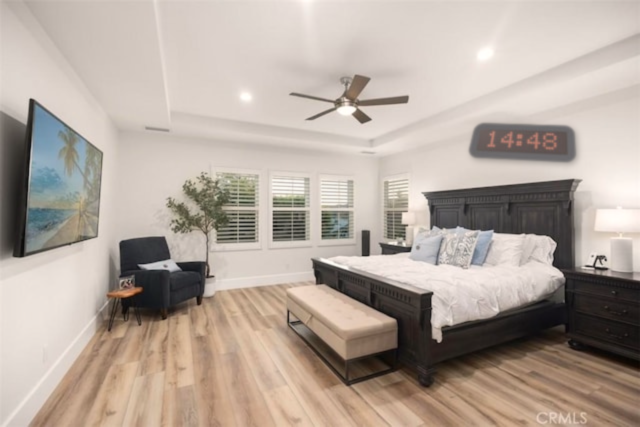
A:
14 h 48 min
